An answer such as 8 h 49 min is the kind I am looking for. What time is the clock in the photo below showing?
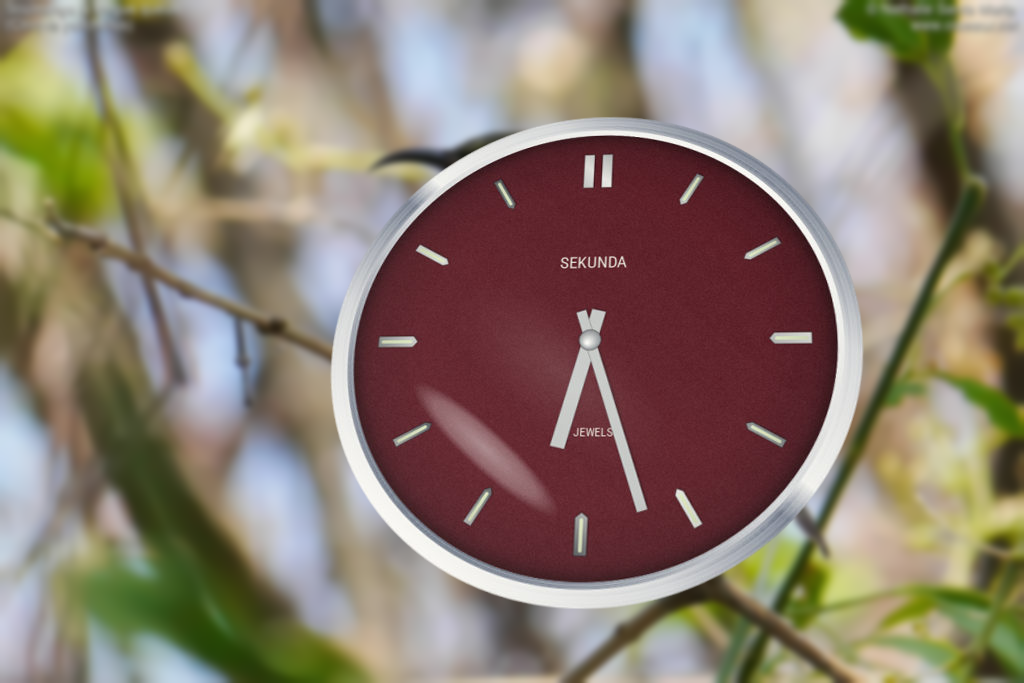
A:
6 h 27 min
